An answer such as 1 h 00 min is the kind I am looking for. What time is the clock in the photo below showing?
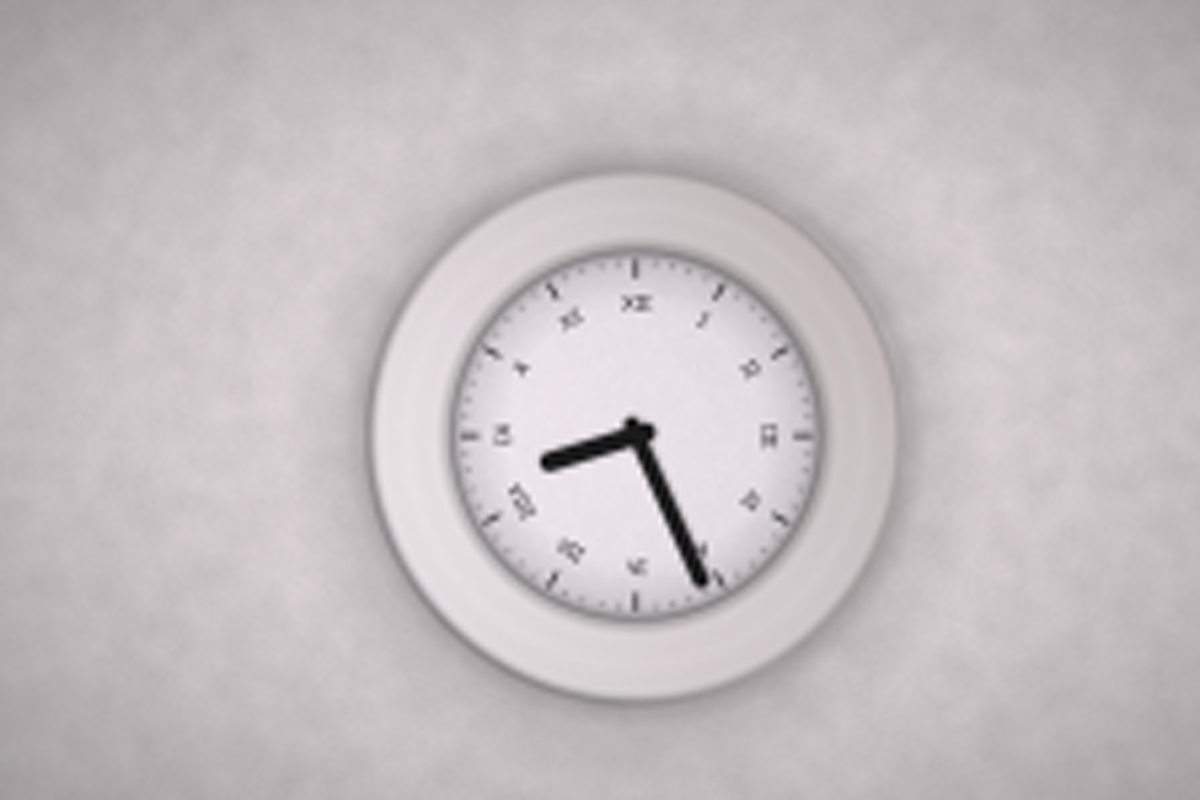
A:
8 h 26 min
